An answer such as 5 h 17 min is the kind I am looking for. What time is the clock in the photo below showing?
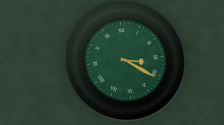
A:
3 h 21 min
